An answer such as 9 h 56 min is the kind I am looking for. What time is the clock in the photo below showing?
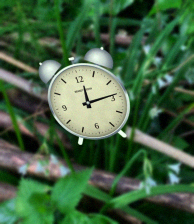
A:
12 h 14 min
